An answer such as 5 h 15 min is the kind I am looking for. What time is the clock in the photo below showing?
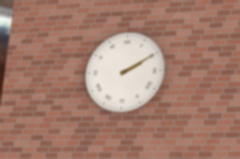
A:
2 h 10 min
